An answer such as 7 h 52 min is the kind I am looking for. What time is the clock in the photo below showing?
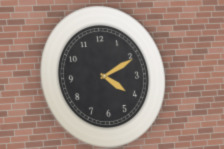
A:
4 h 11 min
